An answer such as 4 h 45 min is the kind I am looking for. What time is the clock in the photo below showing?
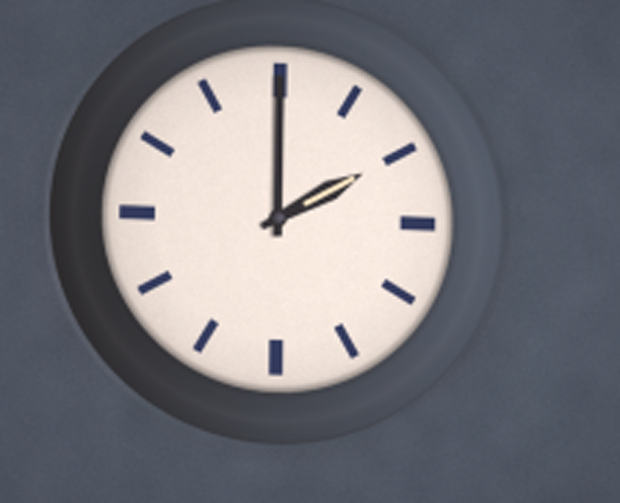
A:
2 h 00 min
